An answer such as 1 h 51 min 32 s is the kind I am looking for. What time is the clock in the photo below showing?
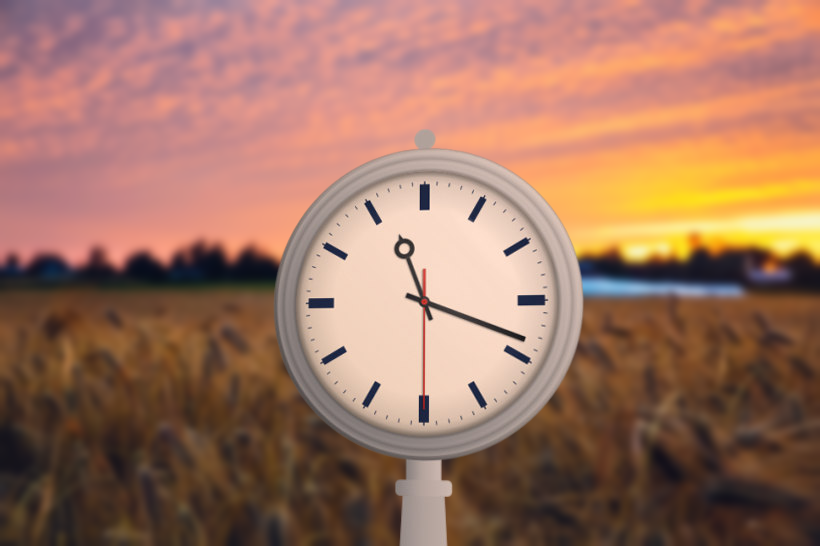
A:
11 h 18 min 30 s
